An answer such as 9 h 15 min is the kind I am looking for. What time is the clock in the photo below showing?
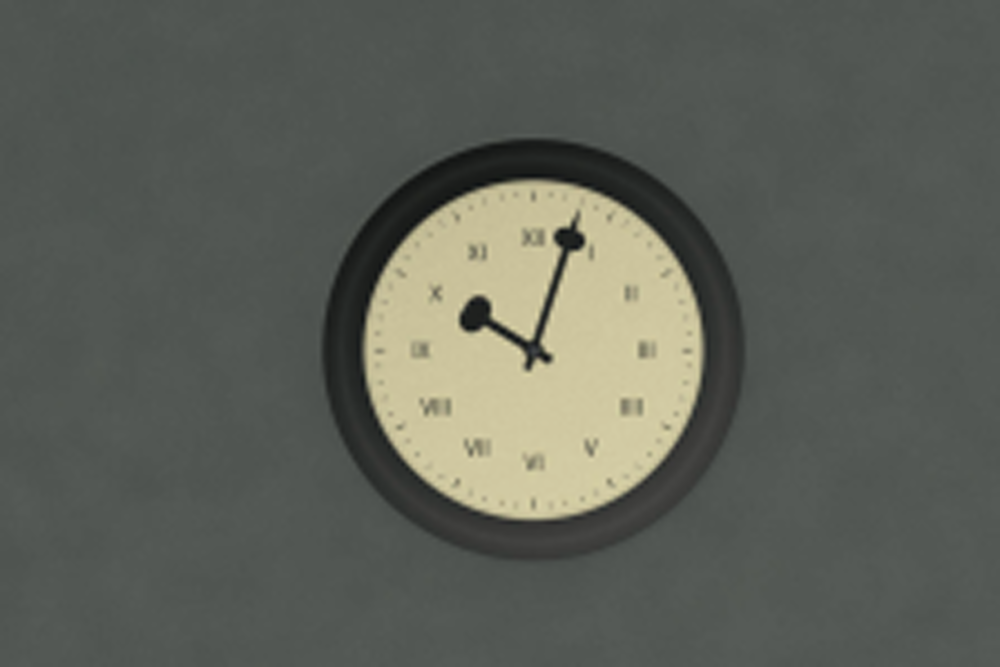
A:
10 h 03 min
